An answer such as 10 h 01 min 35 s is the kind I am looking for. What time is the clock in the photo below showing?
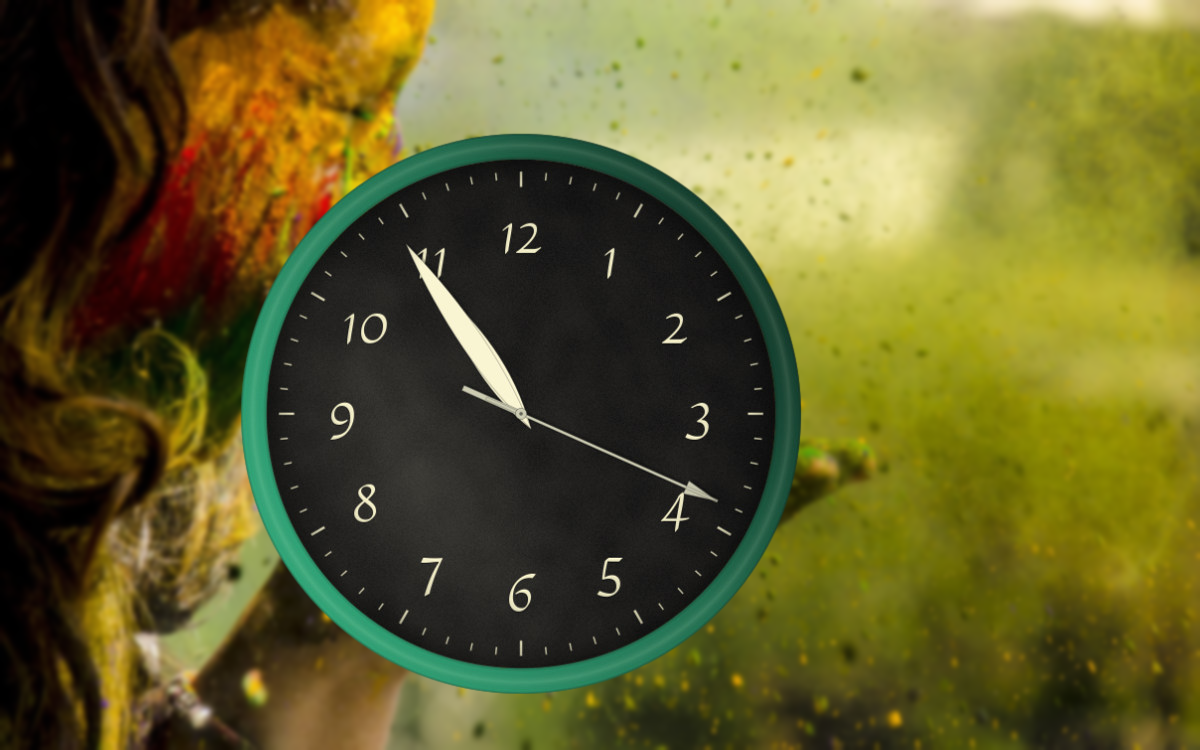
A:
10 h 54 min 19 s
